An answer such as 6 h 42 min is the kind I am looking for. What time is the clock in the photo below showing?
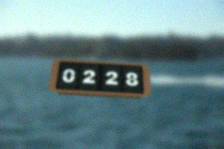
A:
2 h 28 min
